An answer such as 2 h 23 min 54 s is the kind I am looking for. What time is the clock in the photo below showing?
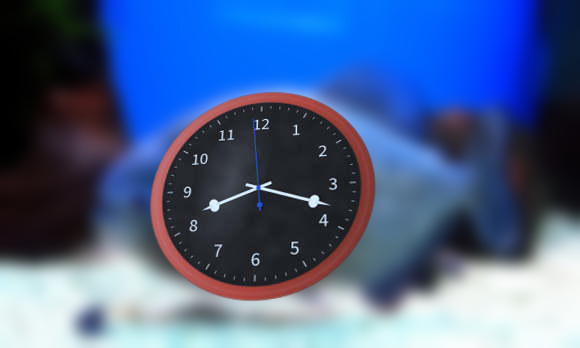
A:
8 h 17 min 59 s
